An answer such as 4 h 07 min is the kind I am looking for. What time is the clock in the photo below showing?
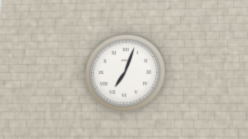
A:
7 h 03 min
